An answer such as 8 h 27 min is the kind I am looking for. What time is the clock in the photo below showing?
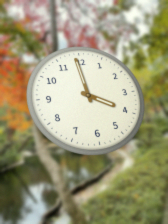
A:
3 h 59 min
